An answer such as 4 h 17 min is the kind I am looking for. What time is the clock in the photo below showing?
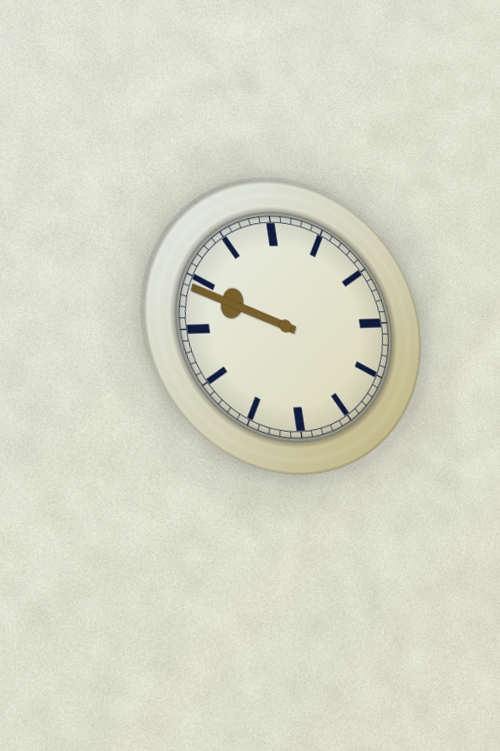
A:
9 h 49 min
